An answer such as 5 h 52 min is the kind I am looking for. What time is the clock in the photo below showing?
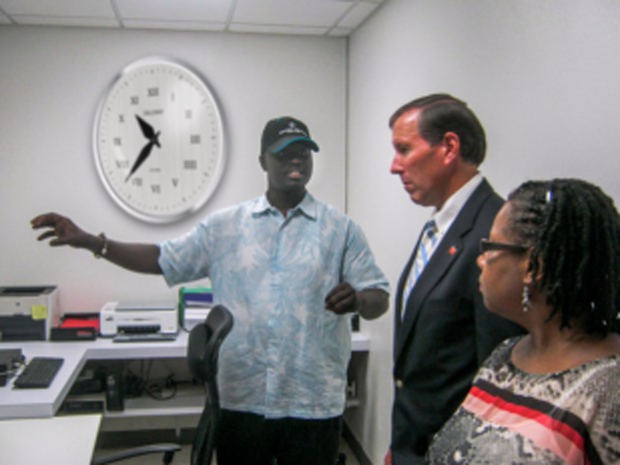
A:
10 h 37 min
